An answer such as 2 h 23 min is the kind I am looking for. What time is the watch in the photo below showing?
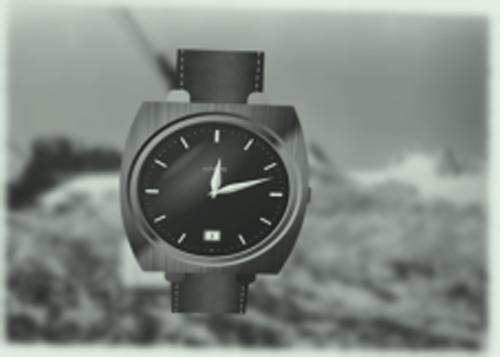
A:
12 h 12 min
